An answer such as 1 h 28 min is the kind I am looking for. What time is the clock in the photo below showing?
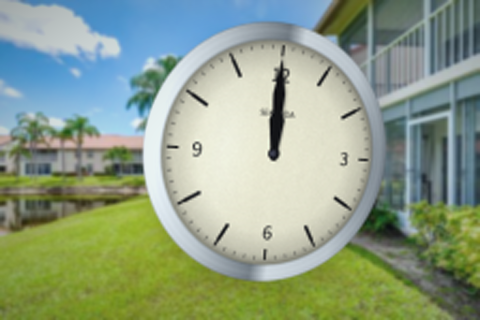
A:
12 h 00 min
